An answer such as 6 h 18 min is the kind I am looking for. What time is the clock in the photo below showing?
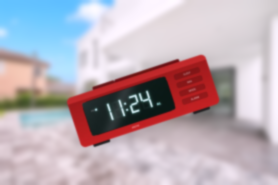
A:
11 h 24 min
